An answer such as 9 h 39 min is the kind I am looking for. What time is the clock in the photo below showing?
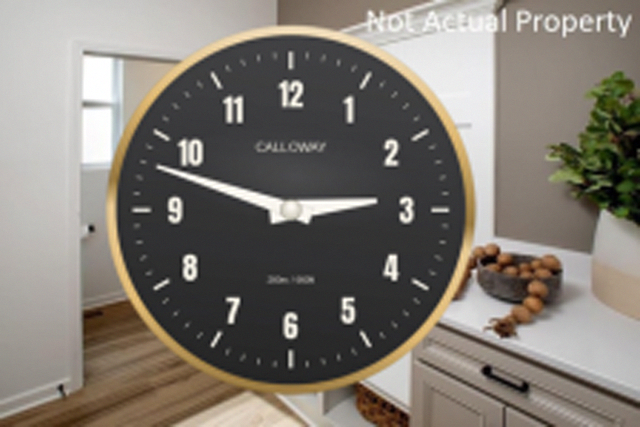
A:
2 h 48 min
